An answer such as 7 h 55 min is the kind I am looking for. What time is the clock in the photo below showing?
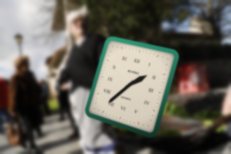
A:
1 h 36 min
